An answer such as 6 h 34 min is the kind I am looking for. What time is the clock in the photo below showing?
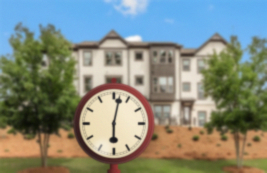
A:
6 h 02 min
